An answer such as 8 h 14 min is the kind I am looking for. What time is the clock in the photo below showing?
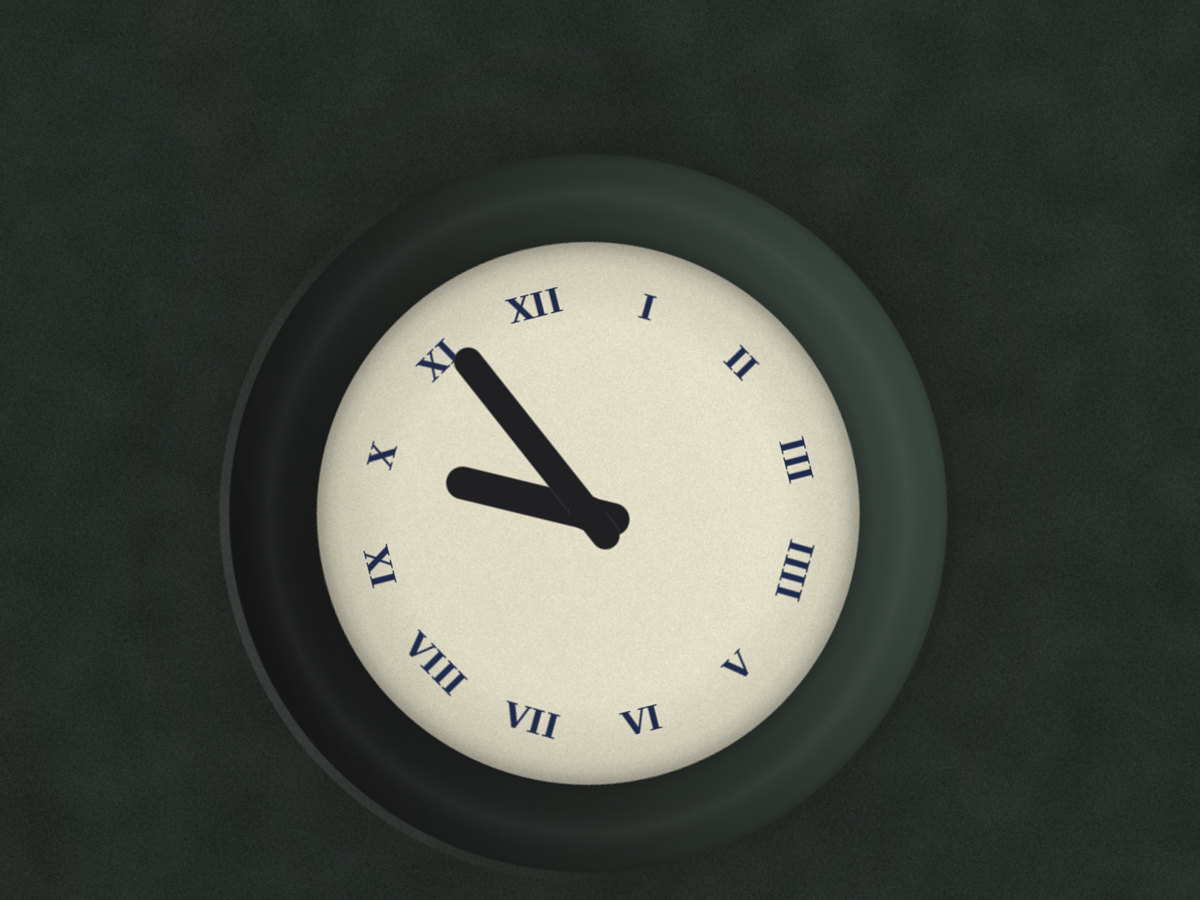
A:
9 h 56 min
